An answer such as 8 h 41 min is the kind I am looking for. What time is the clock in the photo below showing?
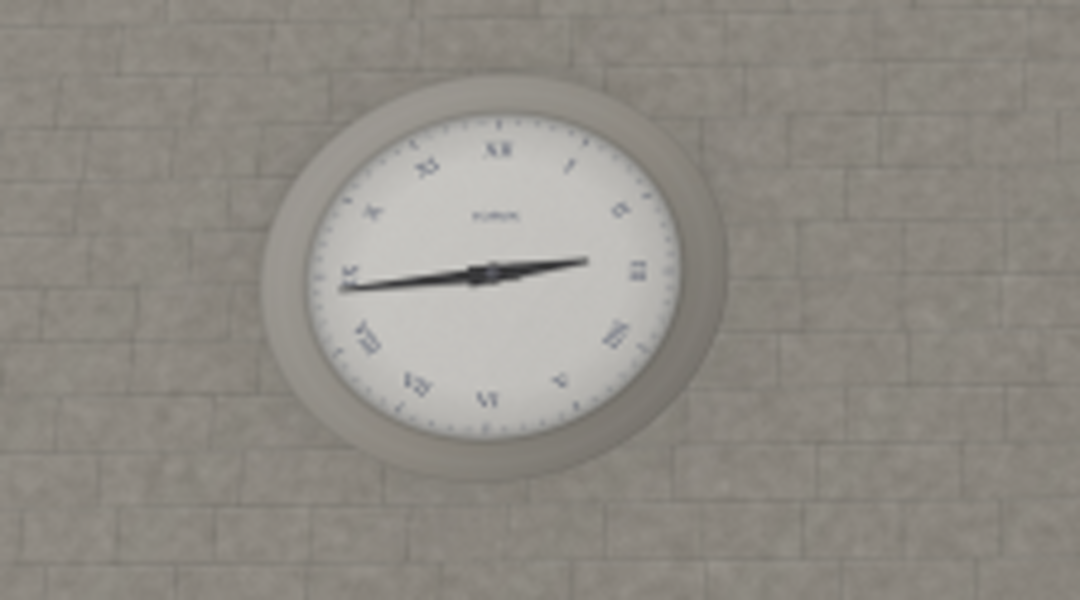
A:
2 h 44 min
